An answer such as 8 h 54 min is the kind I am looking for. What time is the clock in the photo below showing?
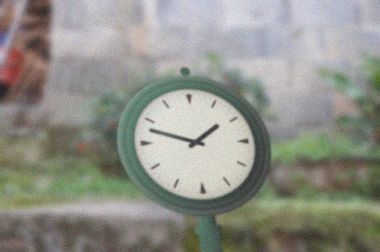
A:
1 h 48 min
